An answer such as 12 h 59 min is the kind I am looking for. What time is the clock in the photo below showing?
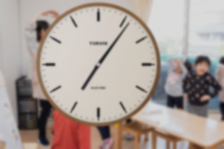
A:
7 h 06 min
